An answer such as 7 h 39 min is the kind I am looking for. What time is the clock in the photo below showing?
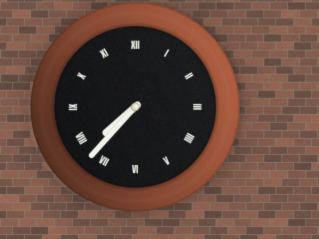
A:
7 h 37 min
